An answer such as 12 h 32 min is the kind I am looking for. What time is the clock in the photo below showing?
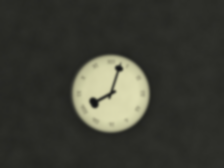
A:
8 h 03 min
